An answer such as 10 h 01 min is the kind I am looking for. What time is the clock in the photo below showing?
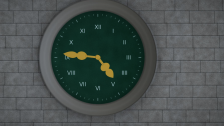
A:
4 h 46 min
